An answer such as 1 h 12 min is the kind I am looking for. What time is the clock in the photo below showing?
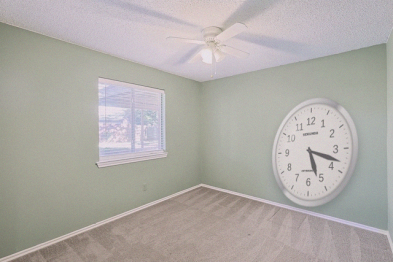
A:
5 h 18 min
